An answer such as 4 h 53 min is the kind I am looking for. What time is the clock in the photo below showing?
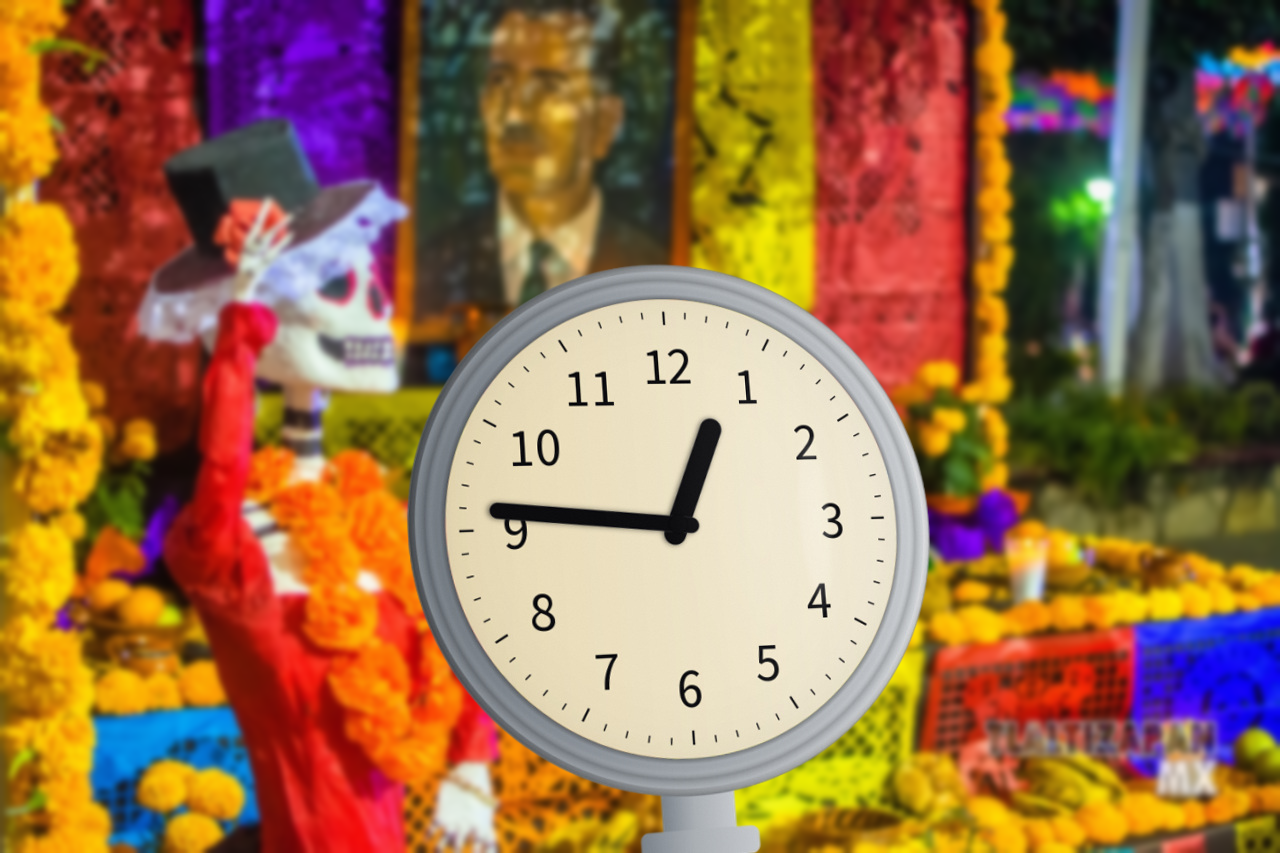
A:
12 h 46 min
